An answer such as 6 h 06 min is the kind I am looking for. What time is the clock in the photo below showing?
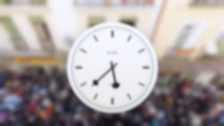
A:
5 h 38 min
